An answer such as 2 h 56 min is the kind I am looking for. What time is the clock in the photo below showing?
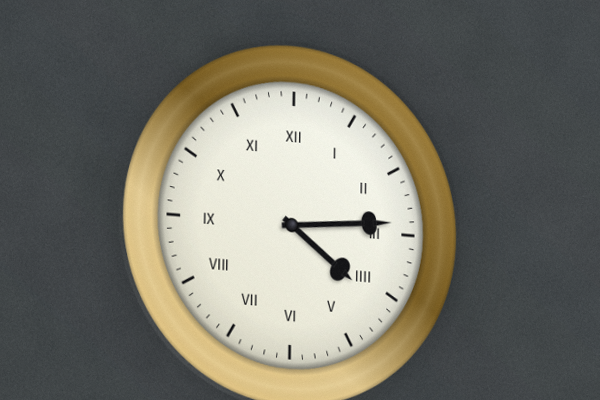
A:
4 h 14 min
